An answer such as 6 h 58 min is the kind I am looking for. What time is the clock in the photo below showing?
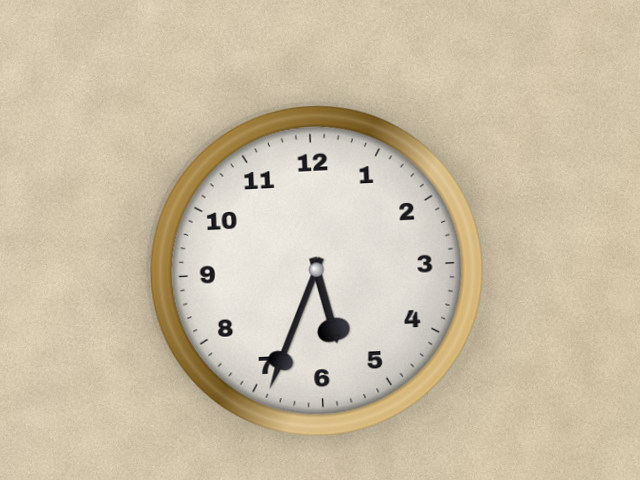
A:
5 h 34 min
